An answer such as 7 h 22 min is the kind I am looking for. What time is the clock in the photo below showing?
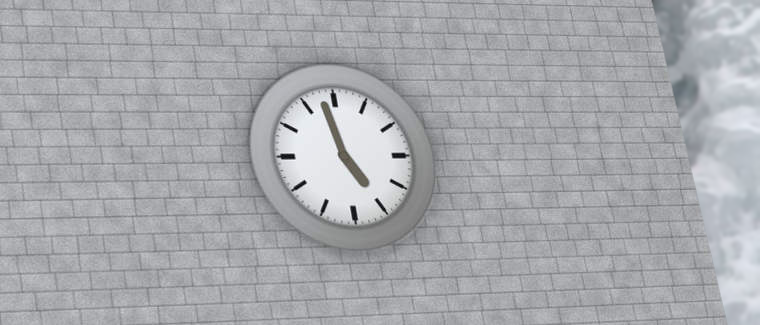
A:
4 h 58 min
